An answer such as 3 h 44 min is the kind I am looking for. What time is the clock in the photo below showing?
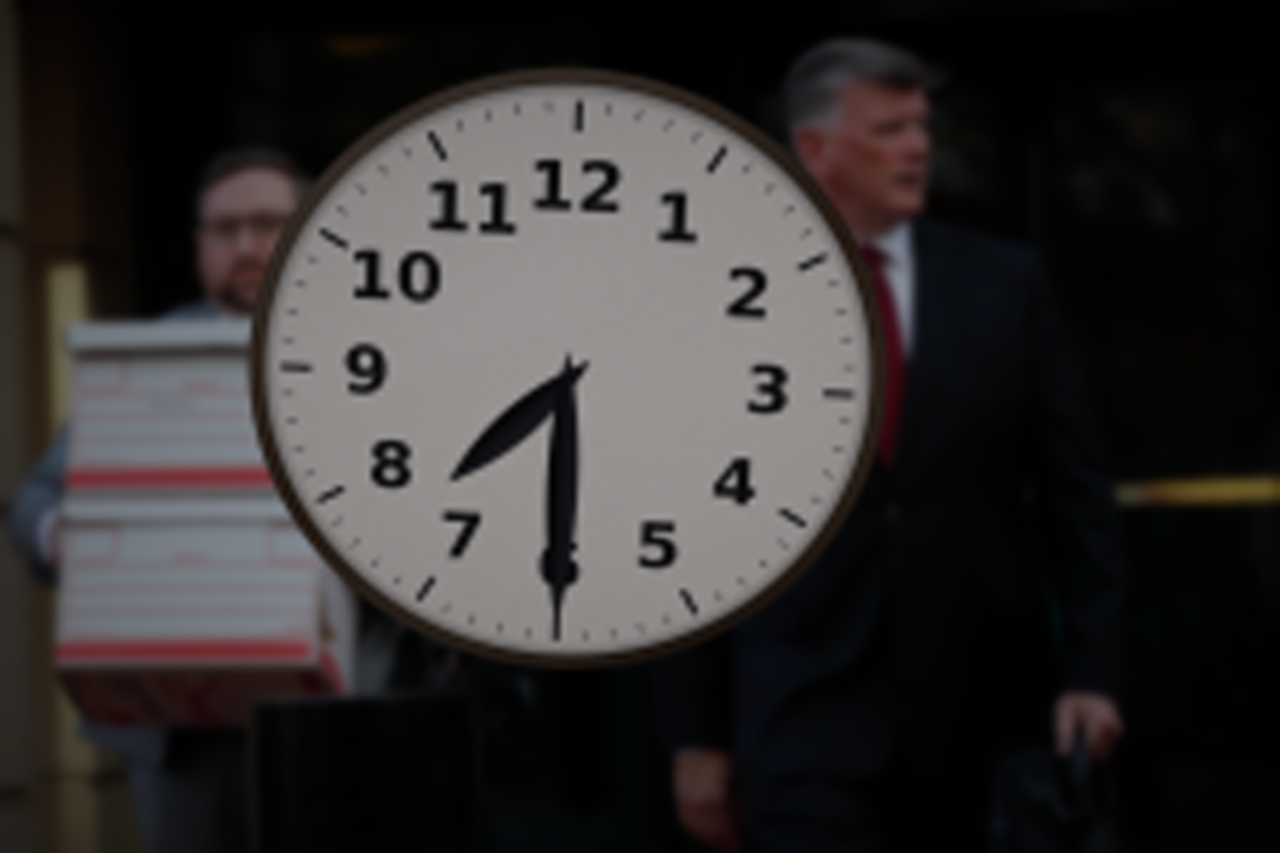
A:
7 h 30 min
